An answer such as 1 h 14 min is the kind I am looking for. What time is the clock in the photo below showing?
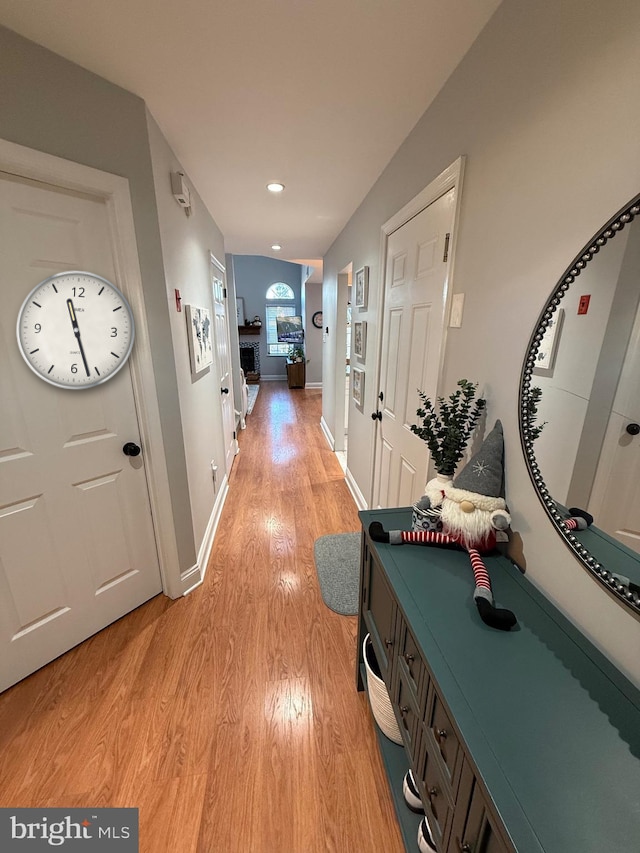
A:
11 h 27 min
